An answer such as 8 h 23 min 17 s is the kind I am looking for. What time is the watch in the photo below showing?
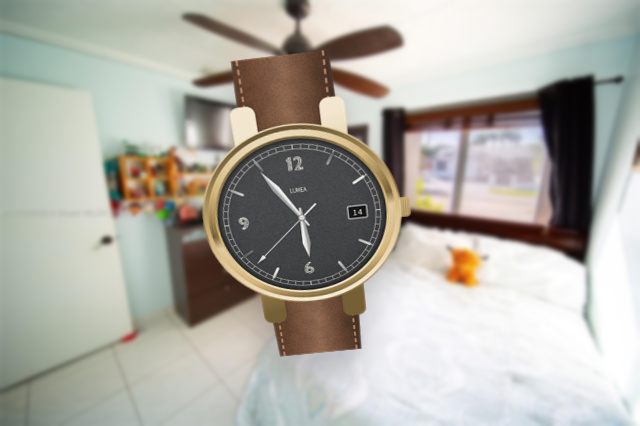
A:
5 h 54 min 38 s
